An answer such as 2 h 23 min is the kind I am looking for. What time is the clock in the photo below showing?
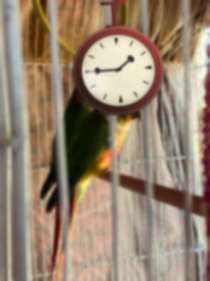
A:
1 h 45 min
